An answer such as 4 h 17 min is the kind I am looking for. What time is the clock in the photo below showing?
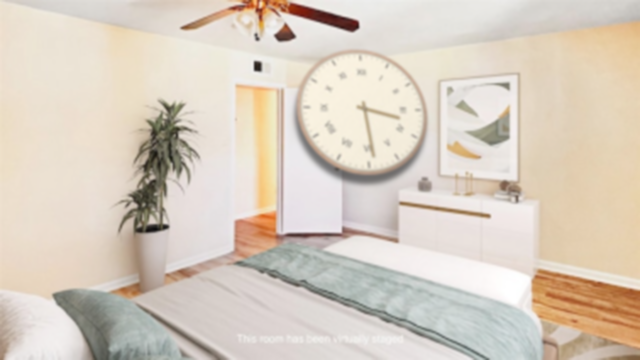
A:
3 h 29 min
